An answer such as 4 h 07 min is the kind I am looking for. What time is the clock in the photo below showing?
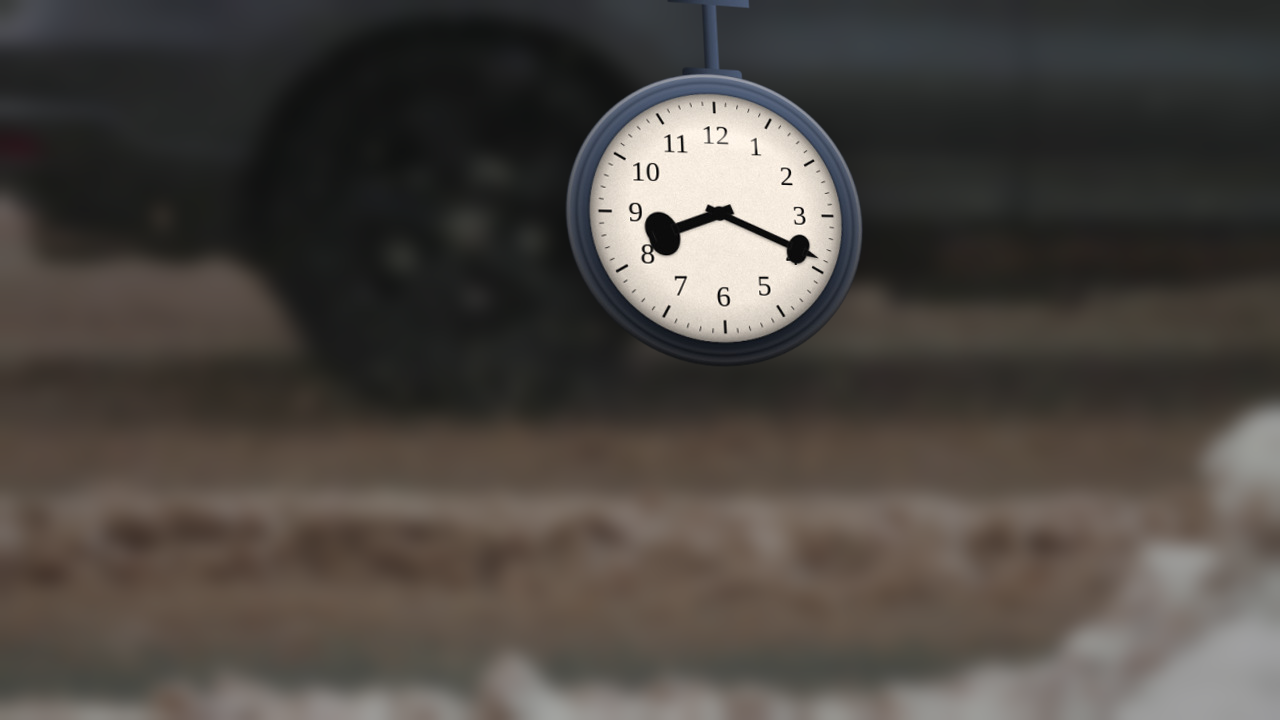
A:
8 h 19 min
